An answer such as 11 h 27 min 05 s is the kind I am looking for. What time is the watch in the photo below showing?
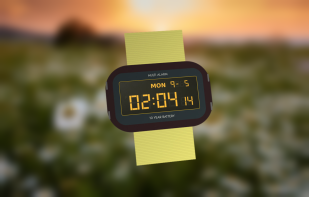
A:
2 h 04 min 14 s
